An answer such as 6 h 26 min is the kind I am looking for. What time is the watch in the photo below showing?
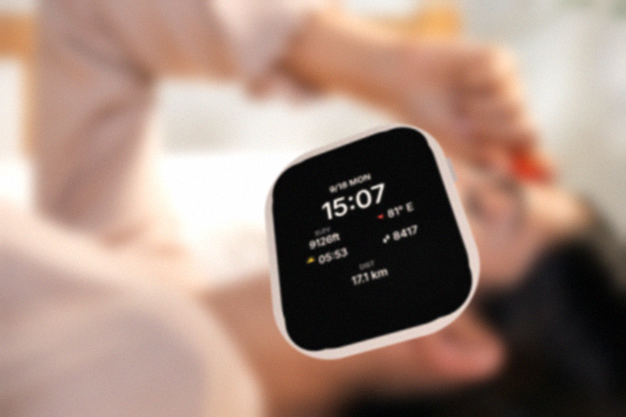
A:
15 h 07 min
